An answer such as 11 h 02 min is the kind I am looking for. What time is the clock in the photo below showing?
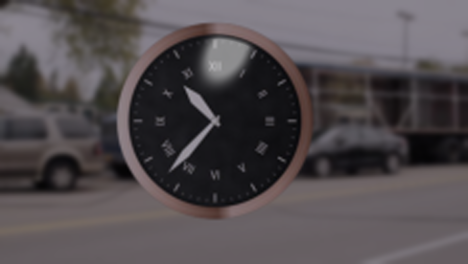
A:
10 h 37 min
